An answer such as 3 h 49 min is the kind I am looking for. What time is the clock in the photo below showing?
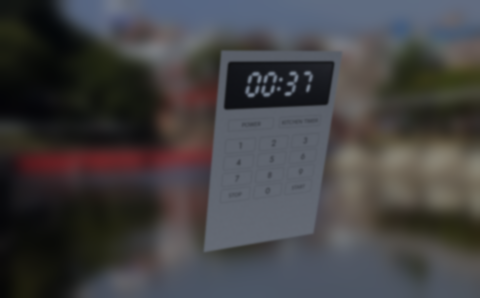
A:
0 h 37 min
